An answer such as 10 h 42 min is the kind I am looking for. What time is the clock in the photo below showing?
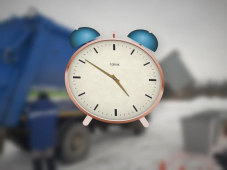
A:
4 h 51 min
